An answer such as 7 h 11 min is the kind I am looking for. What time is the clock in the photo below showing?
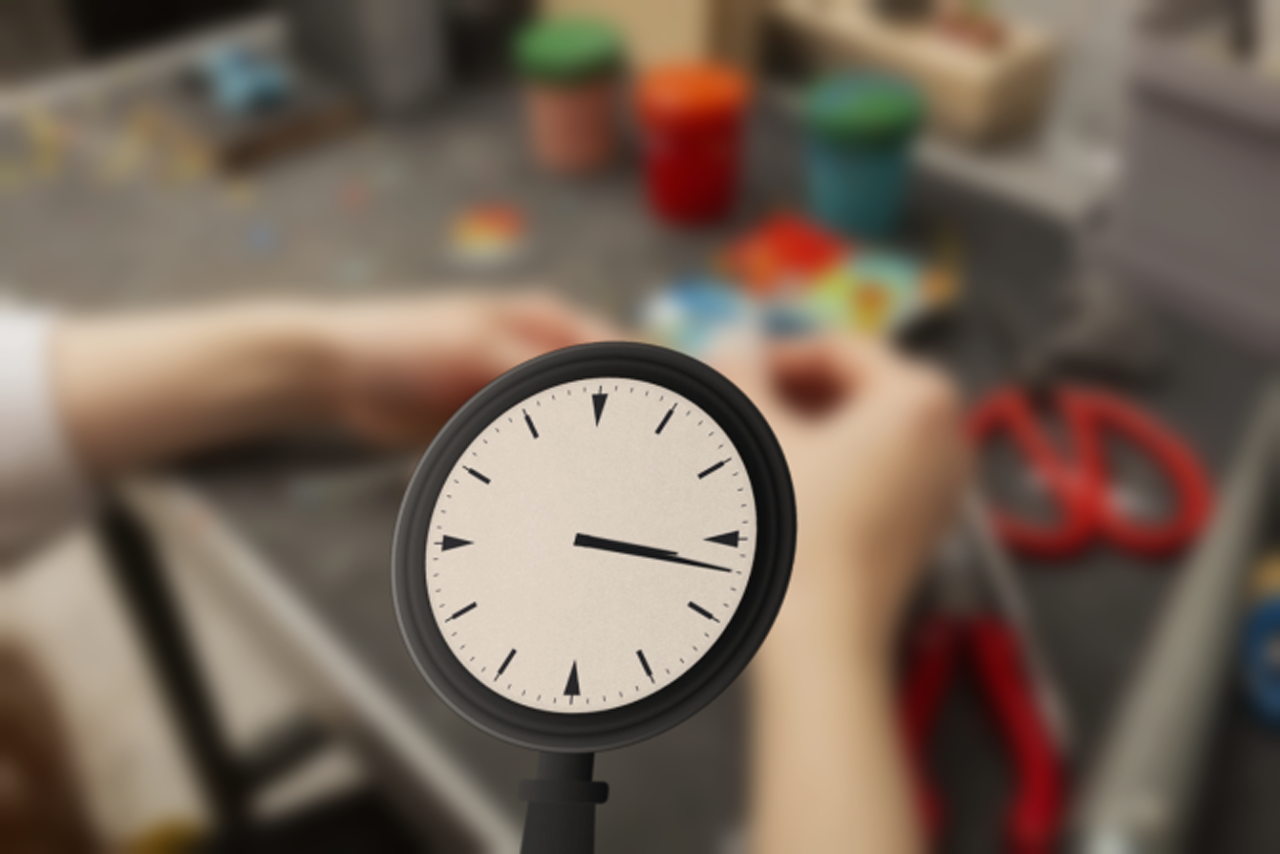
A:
3 h 17 min
